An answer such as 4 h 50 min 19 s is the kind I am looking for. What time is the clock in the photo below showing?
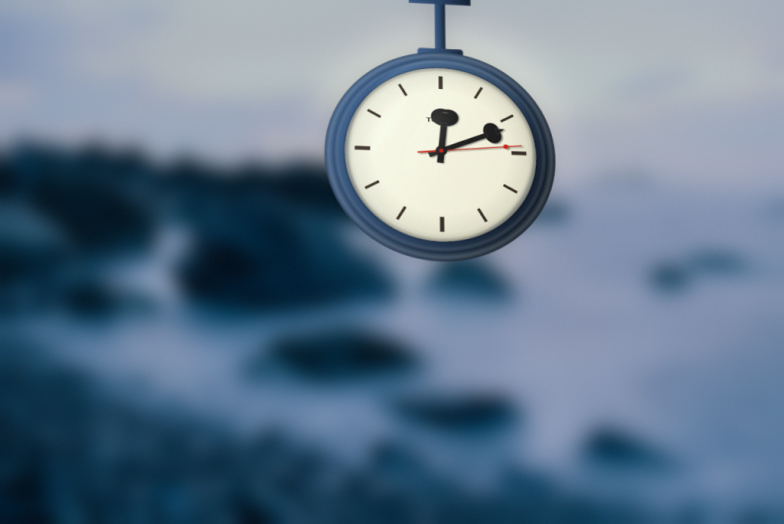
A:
12 h 11 min 14 s
